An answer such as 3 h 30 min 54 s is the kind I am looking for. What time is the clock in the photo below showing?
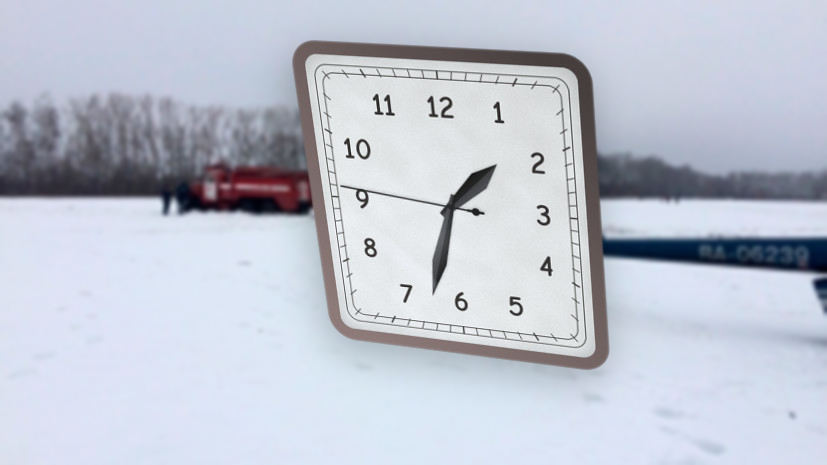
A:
1 h 32 min 46 s
